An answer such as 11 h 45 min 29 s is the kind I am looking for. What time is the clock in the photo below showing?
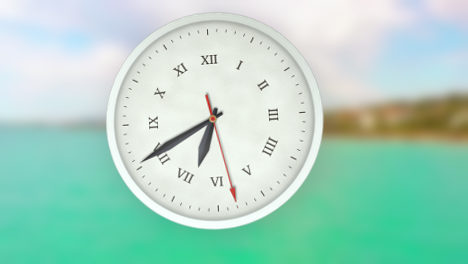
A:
6 h 40 min 28 s
